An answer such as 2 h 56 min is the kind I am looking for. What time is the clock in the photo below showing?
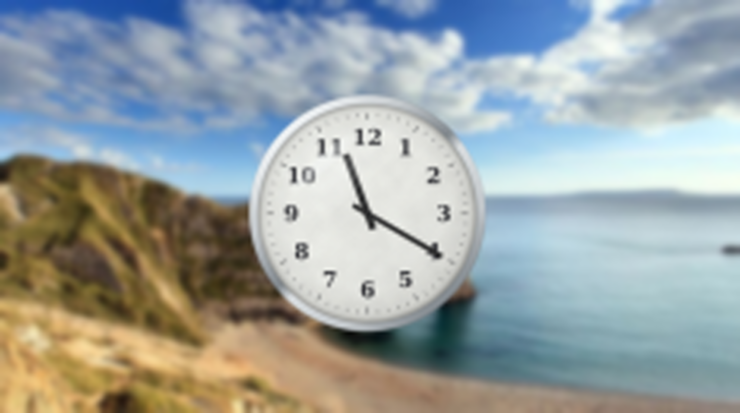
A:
11 h 20 min
